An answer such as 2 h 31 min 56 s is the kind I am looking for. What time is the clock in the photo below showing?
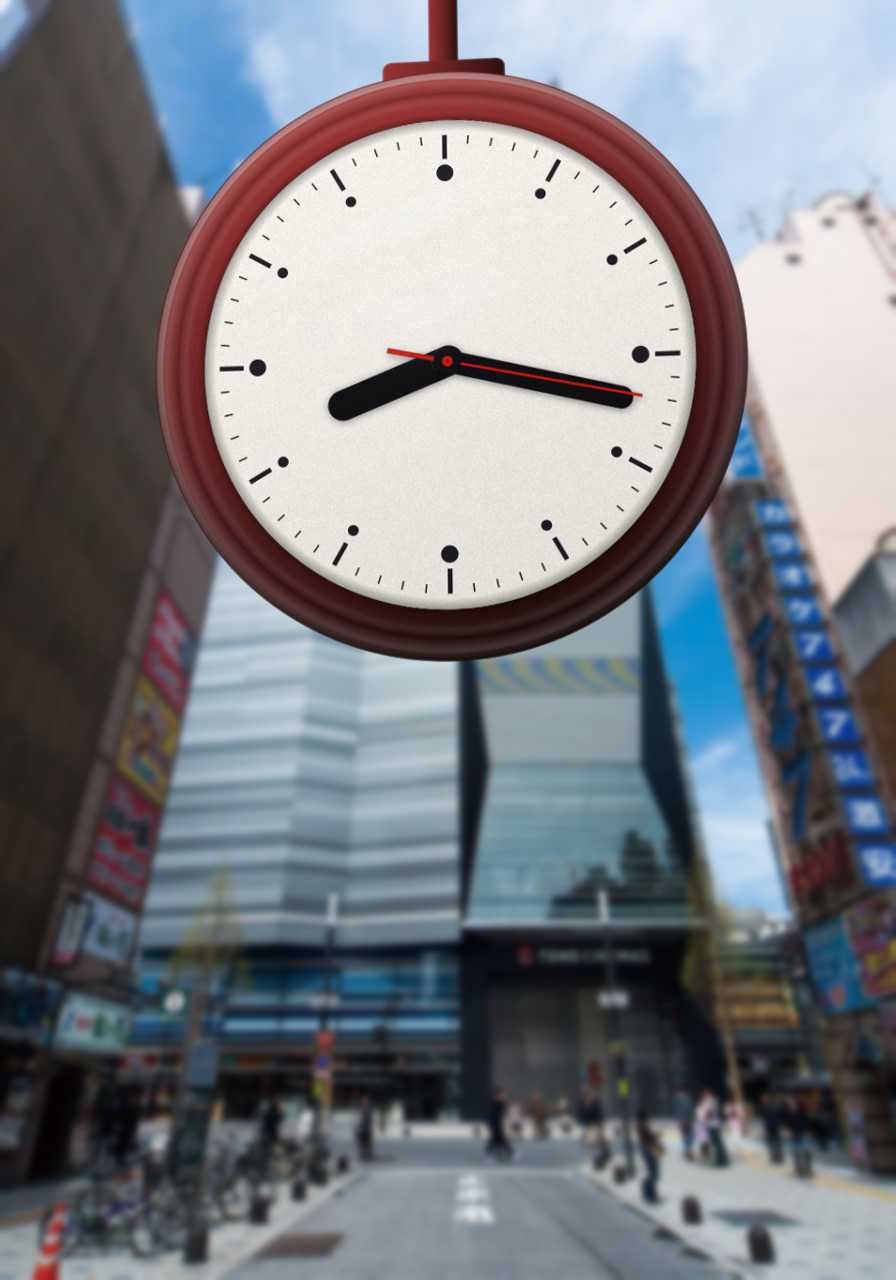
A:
8 h 17 min 17 s
